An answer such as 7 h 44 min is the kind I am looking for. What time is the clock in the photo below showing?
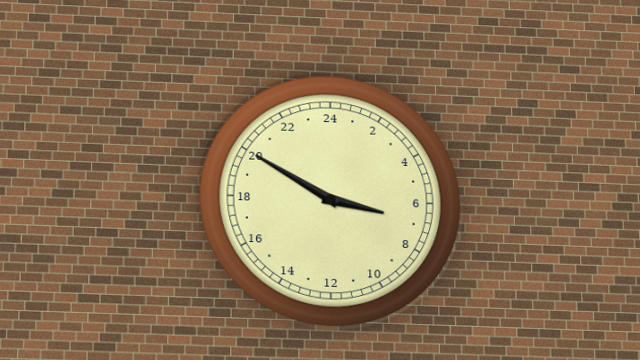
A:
6 h 50 min
